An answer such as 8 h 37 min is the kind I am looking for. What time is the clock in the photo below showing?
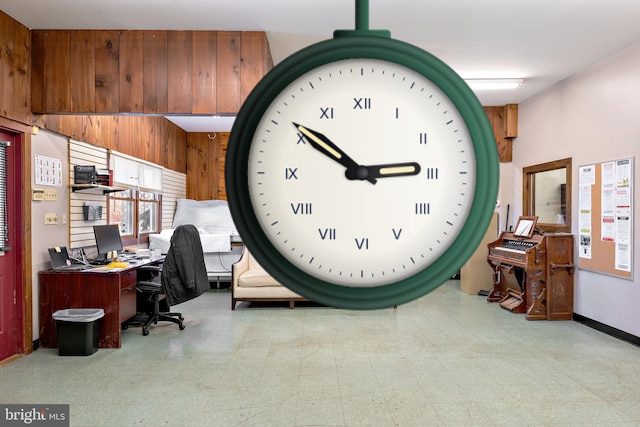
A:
2 h 51 min
